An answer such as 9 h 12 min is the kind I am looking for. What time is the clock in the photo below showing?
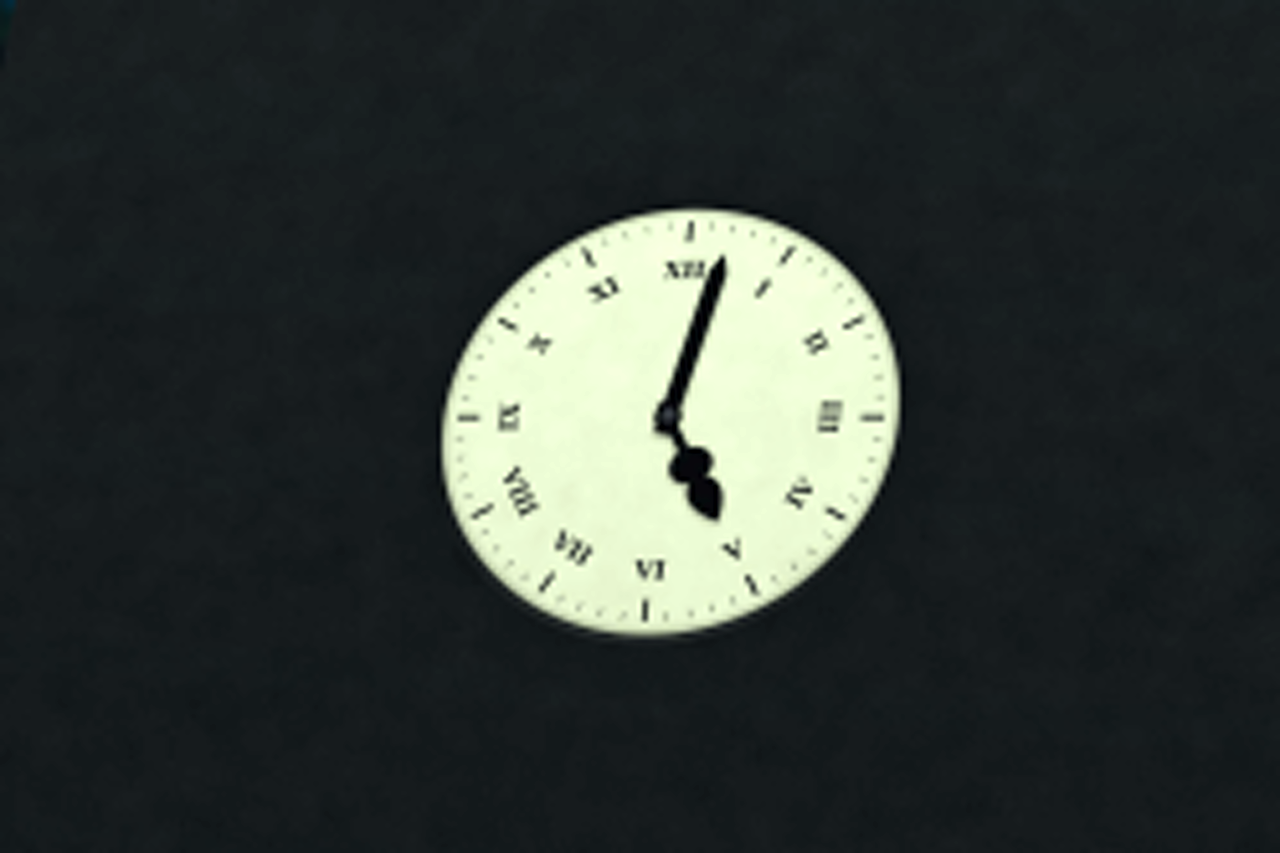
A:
5 h 02 min
